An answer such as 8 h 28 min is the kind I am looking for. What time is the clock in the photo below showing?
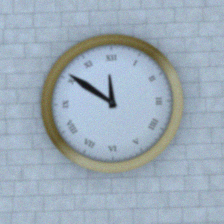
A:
11 h 51 min
